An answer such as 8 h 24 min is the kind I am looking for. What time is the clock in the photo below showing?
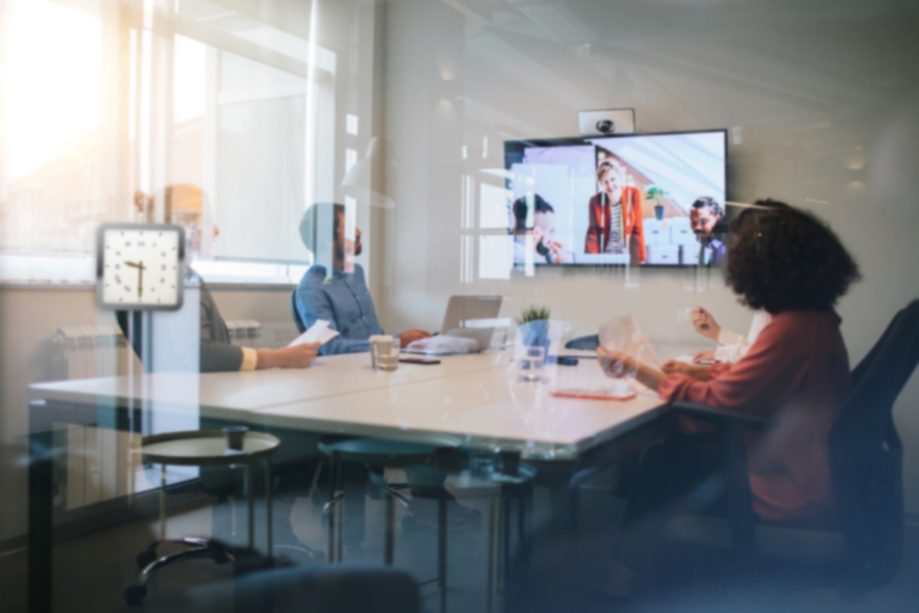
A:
9 h 30 min
